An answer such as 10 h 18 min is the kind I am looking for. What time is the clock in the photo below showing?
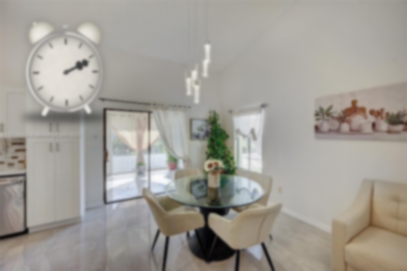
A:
2 h 11 min
